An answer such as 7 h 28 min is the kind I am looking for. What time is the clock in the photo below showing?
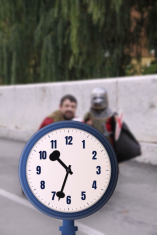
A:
10 h 33 min
